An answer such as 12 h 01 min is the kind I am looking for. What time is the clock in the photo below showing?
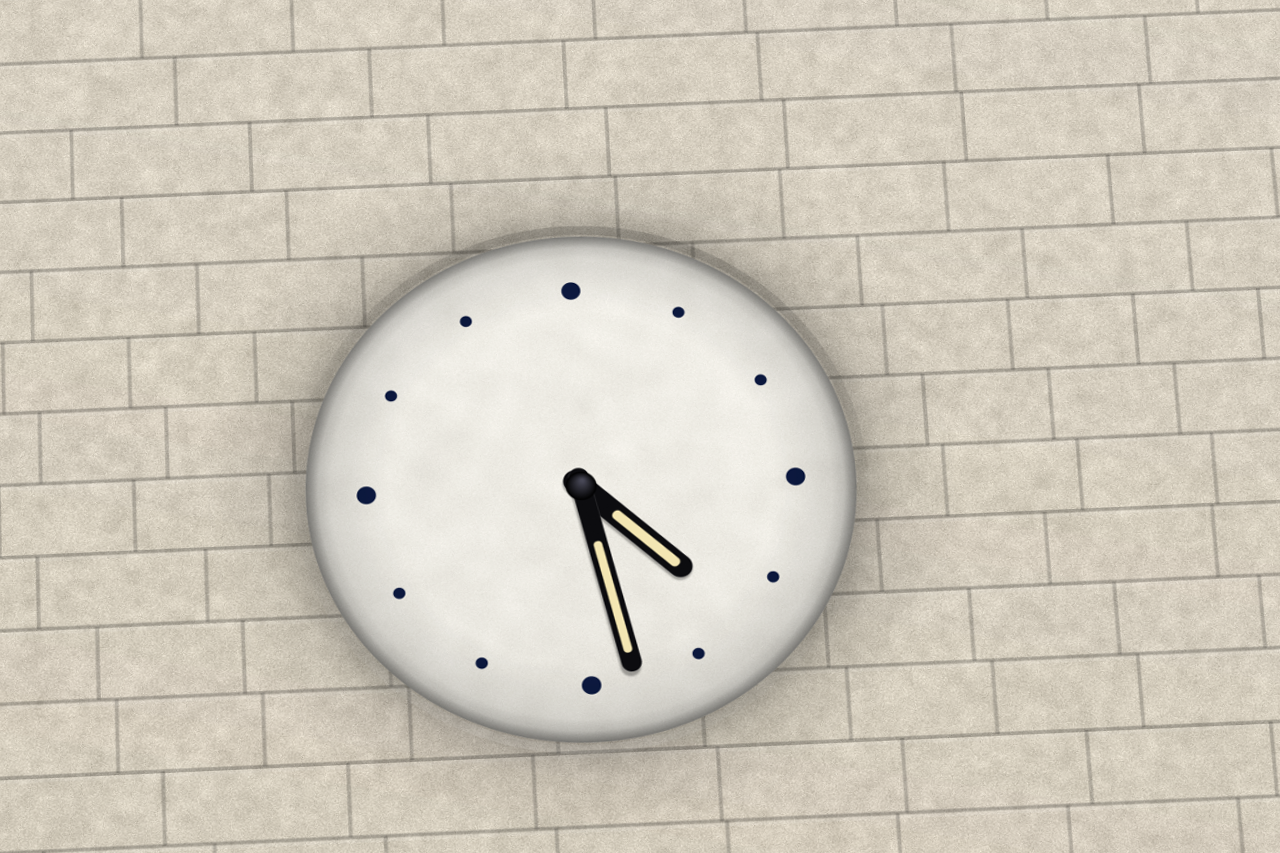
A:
4 h 28 min
